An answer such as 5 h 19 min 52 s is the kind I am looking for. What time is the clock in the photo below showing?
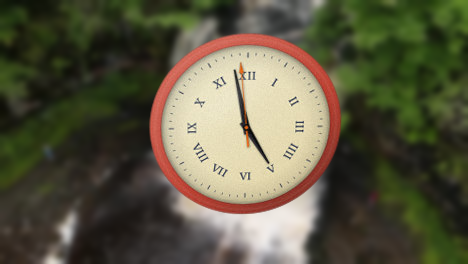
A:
4 h 57 min 59 s
